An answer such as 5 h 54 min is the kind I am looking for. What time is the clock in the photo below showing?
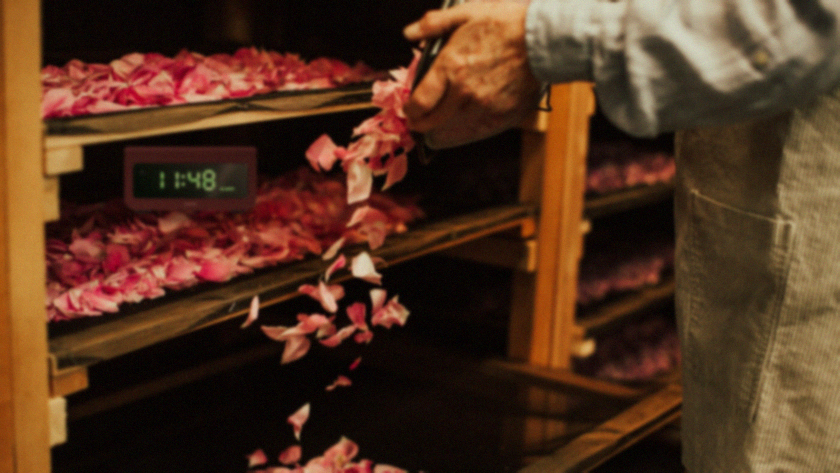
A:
11 h 48 min
